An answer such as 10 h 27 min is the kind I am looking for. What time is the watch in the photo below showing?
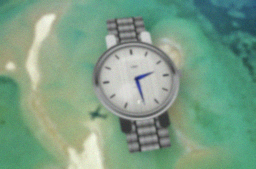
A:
2 h 29 min
